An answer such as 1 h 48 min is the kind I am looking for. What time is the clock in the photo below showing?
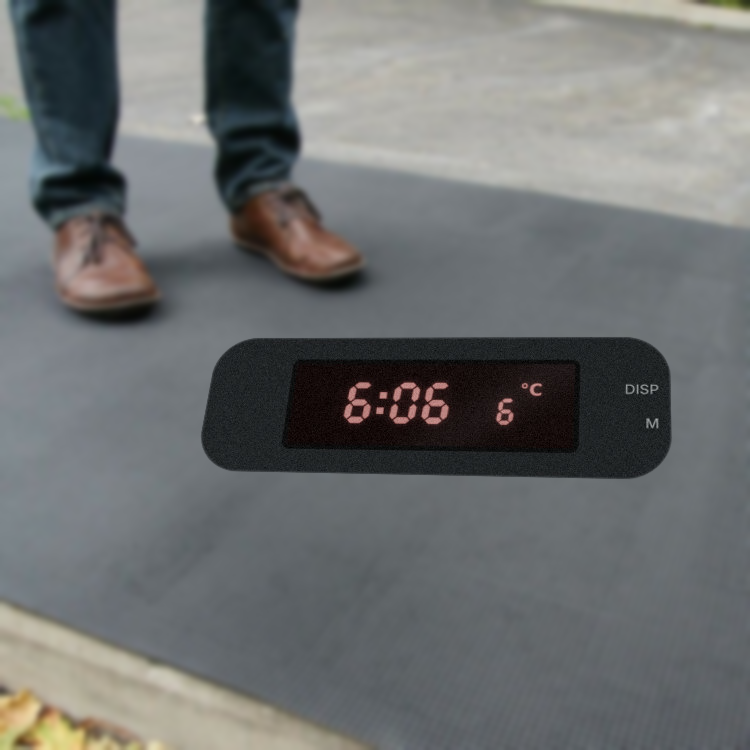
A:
6 h 06 min
